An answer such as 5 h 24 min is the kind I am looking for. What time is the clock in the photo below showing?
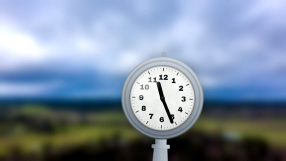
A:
11 h 26 min
